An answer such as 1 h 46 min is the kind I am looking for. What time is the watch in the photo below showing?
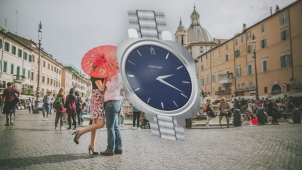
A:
2 h 19 min
